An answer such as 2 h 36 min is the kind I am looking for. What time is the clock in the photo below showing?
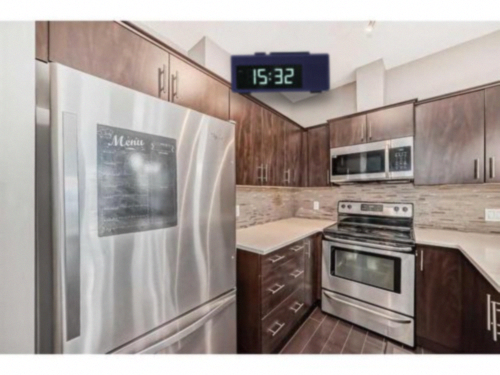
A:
15 h 32 min
